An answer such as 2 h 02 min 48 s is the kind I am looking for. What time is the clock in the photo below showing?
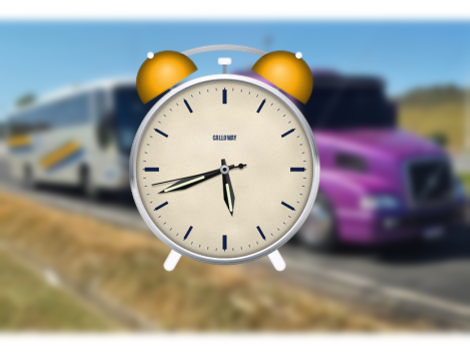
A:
5 h 41 min 43 s
